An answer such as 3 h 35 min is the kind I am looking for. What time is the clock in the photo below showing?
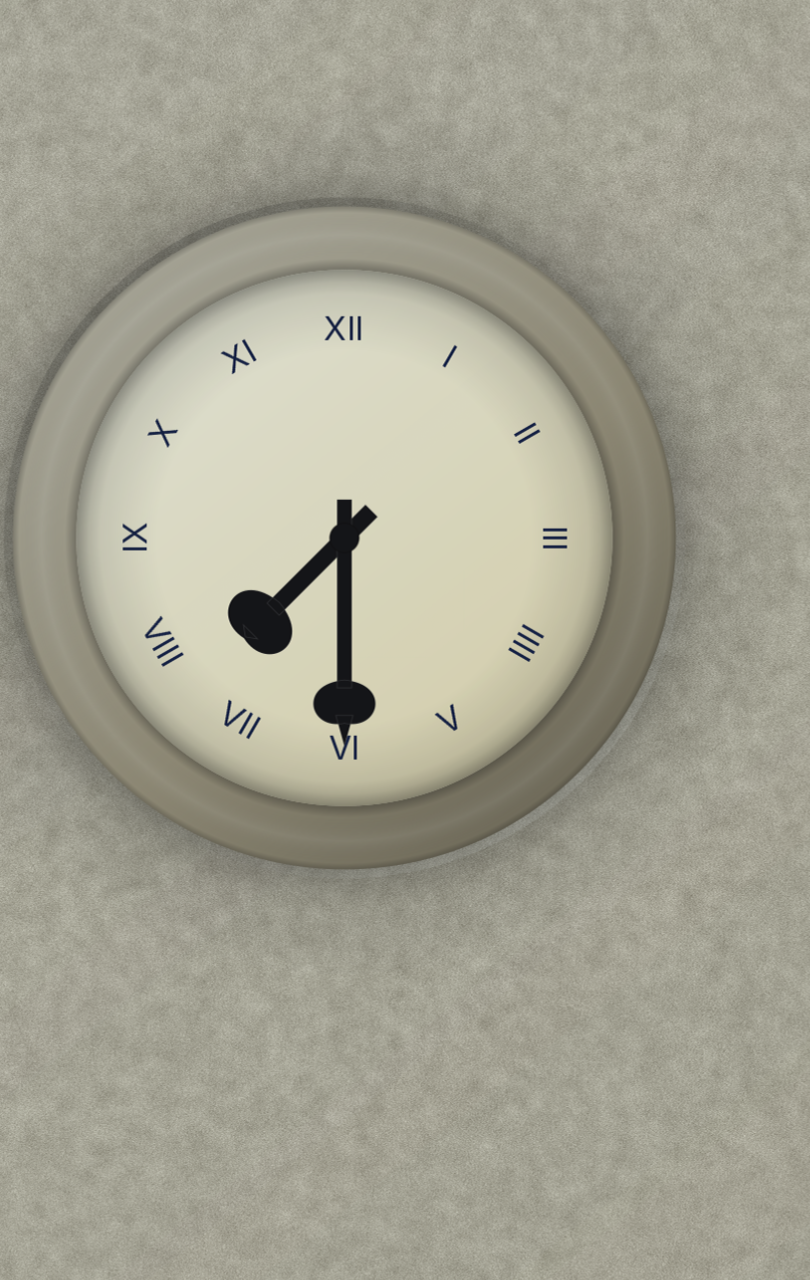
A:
7 h 30 min
